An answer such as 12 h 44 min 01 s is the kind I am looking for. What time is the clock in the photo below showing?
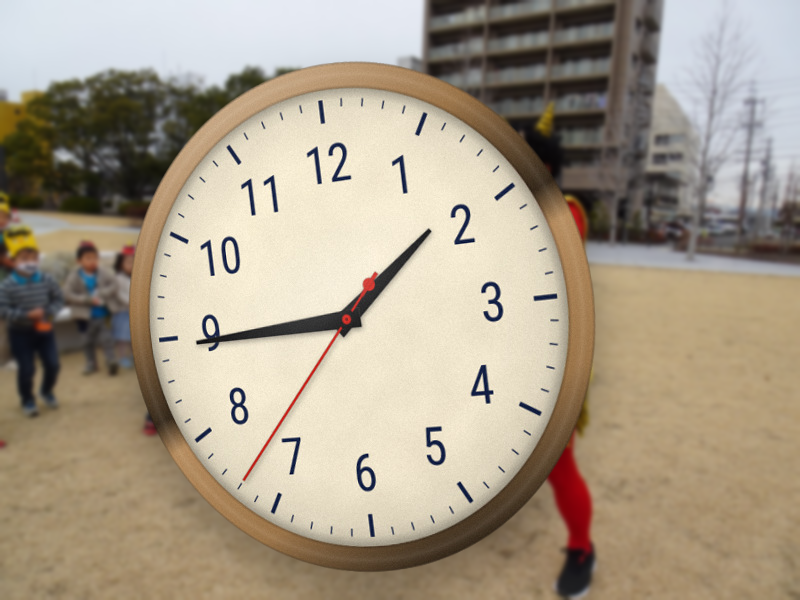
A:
1 h 44 min 37 s
